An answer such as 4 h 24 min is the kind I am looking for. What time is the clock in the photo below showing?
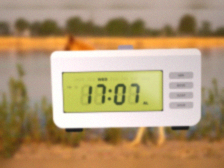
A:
17 h 07 min
